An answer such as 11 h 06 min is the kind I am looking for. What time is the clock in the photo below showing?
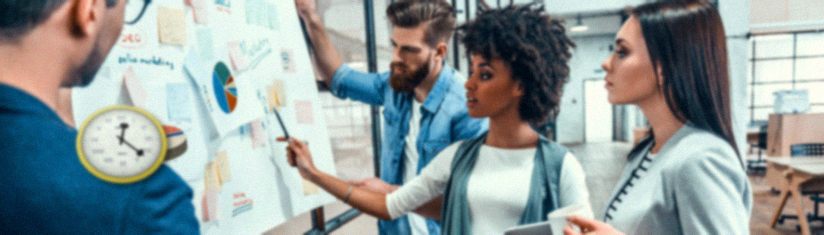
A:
12 h 22 min
